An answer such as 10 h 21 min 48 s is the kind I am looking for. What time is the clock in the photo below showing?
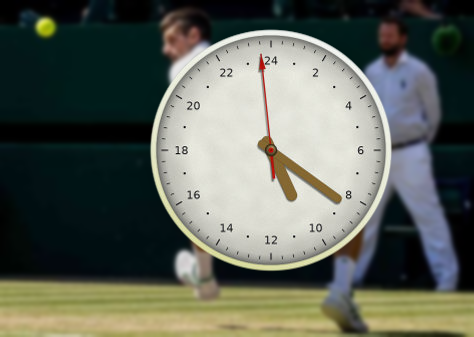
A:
10 h 20 min 59 s
